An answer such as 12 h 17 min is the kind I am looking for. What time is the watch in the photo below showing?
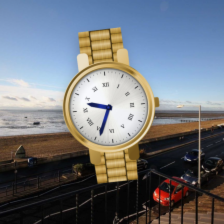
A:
9 h 34 min
